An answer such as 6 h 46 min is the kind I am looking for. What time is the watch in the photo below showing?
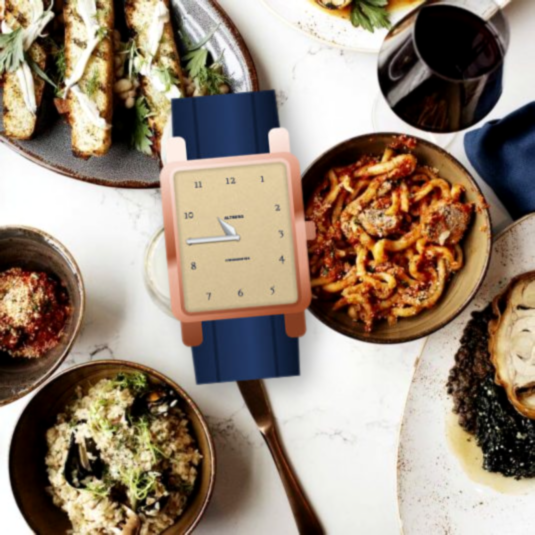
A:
10 h 45 min
